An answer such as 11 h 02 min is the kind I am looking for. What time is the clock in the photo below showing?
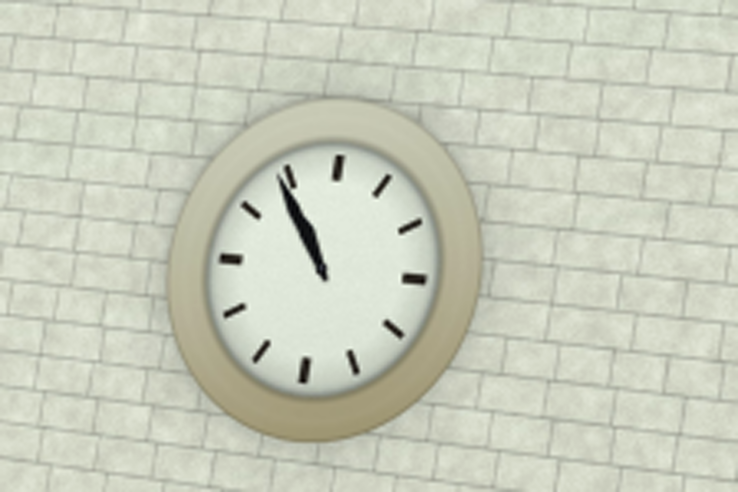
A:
10 h 54 min
